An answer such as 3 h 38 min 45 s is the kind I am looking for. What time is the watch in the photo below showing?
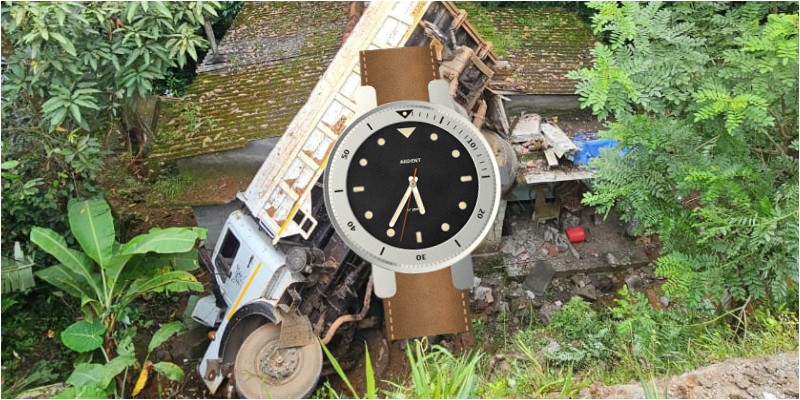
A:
5 h 35 min 33 s
